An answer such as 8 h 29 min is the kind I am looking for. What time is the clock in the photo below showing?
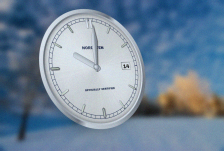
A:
10 h 01 min
